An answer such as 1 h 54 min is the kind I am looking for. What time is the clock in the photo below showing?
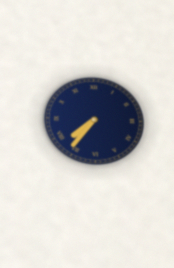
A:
7 h 36 min
